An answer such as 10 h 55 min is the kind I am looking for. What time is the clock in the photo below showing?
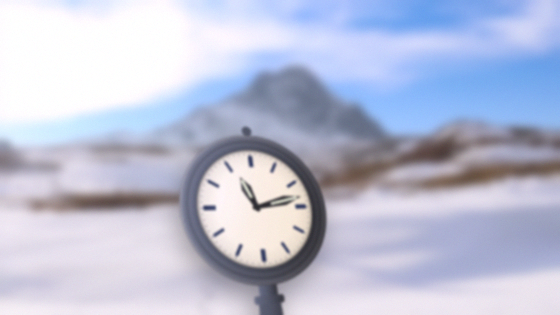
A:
11 h 13 min
